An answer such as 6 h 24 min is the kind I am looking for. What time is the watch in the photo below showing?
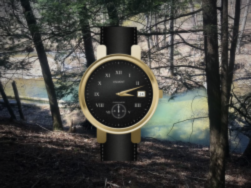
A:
3 h 12 min
